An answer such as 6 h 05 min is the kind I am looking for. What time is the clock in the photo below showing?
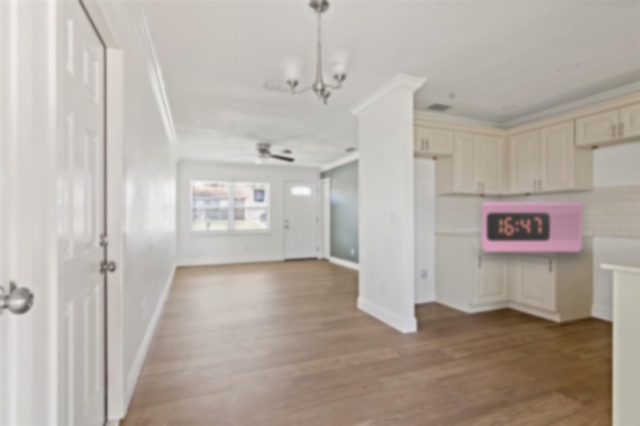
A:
16 h 47 min
